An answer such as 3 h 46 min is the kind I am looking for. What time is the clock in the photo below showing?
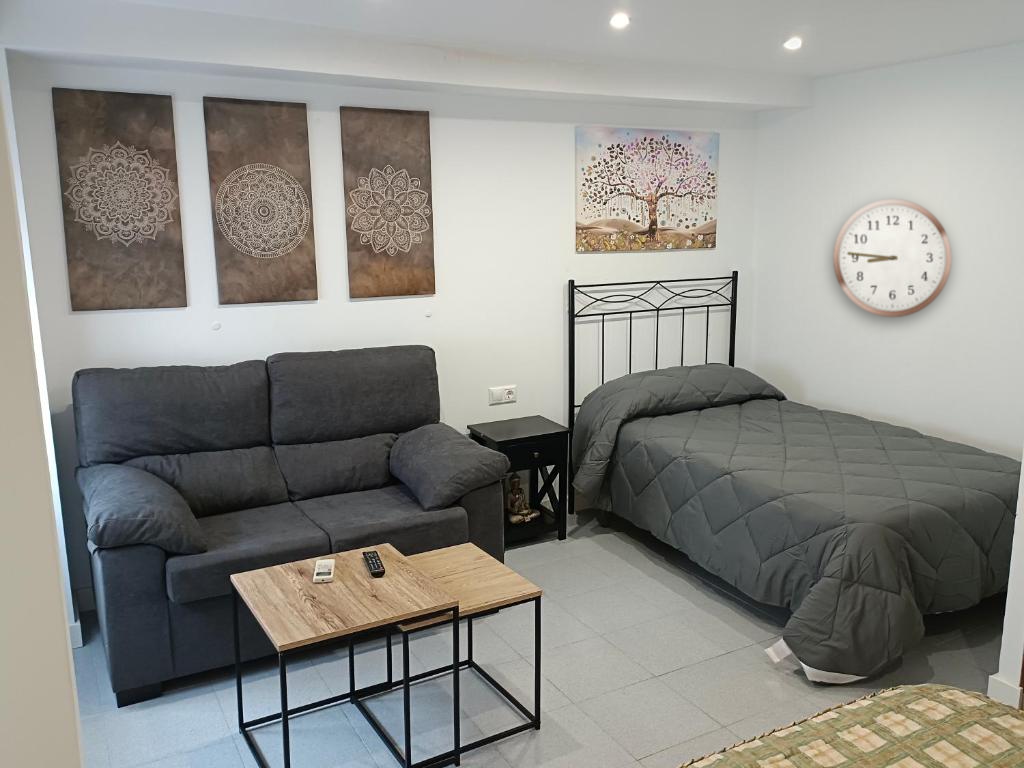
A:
8 h 46 min
